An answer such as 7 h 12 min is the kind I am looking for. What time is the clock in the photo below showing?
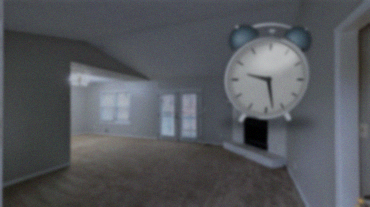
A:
9 h 28 min
